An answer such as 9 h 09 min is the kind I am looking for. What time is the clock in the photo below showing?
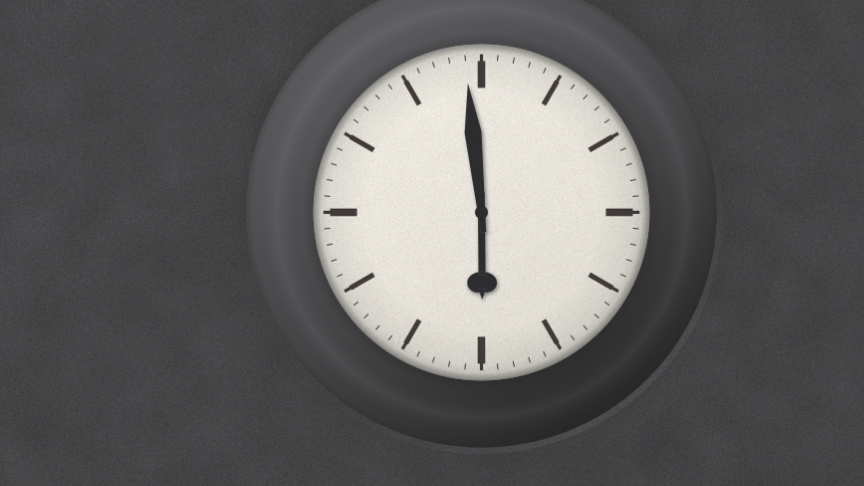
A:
5 h 59 min
